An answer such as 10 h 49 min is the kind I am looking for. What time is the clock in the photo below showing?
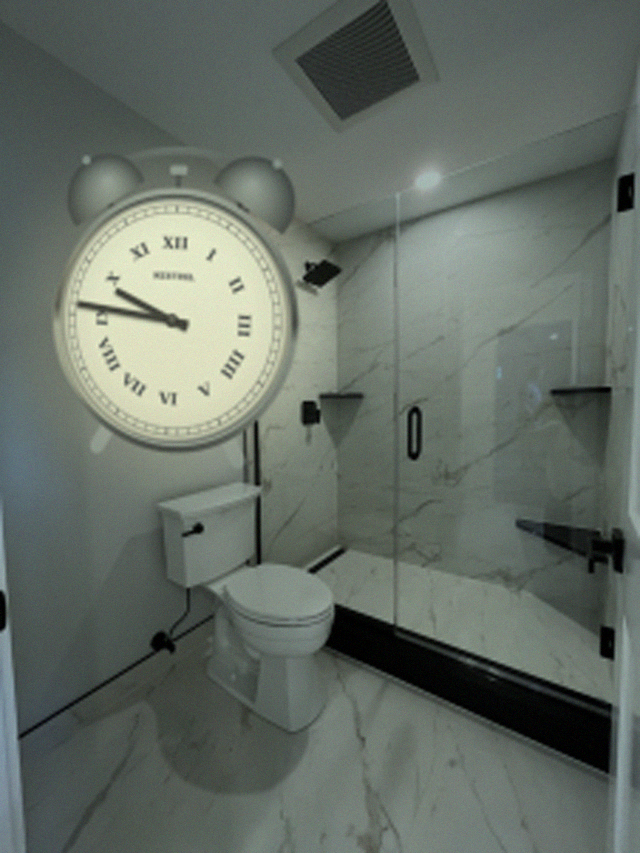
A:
9 h 46 min
